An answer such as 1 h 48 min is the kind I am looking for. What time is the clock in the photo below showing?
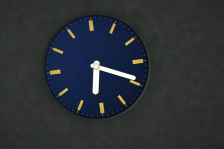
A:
6 h 19 min
